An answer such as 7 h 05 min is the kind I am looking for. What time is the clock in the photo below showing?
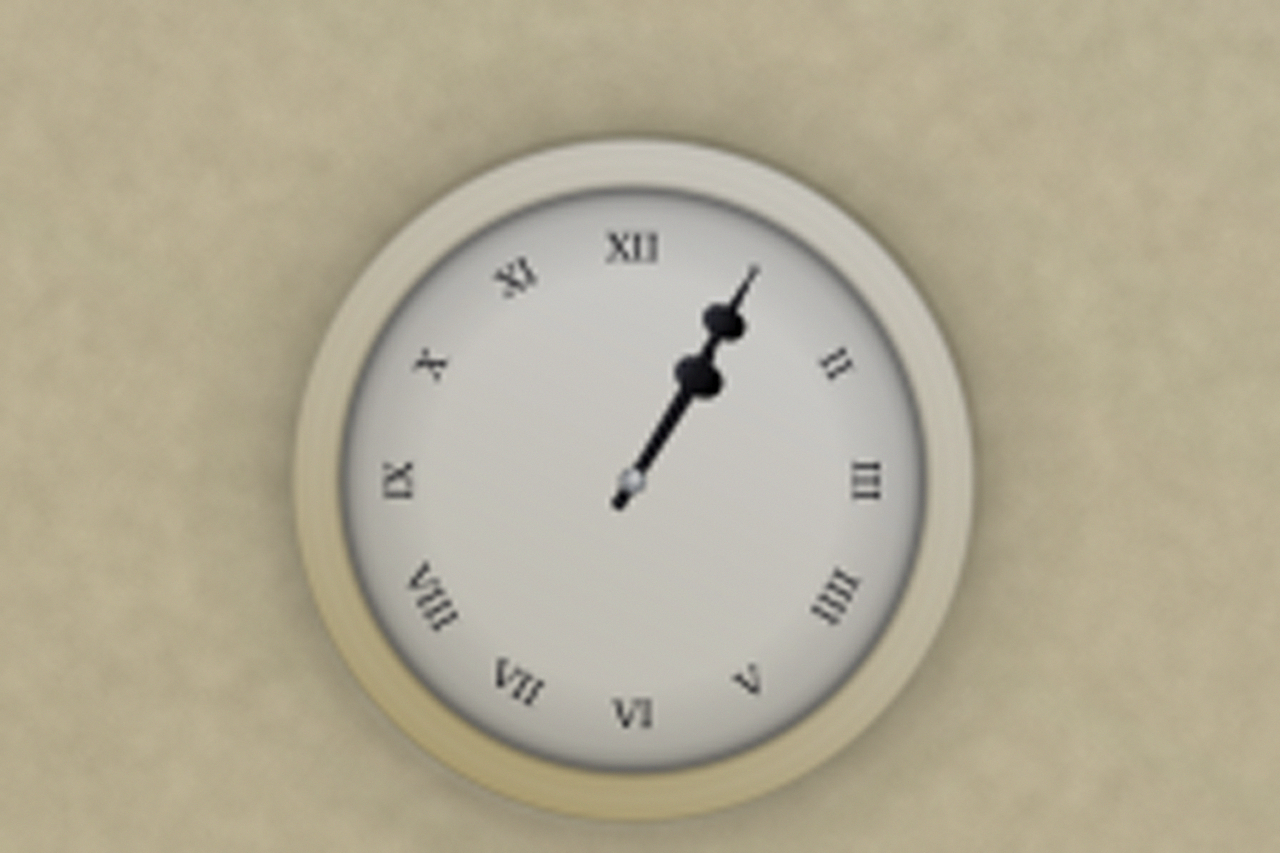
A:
1 h 05 min
